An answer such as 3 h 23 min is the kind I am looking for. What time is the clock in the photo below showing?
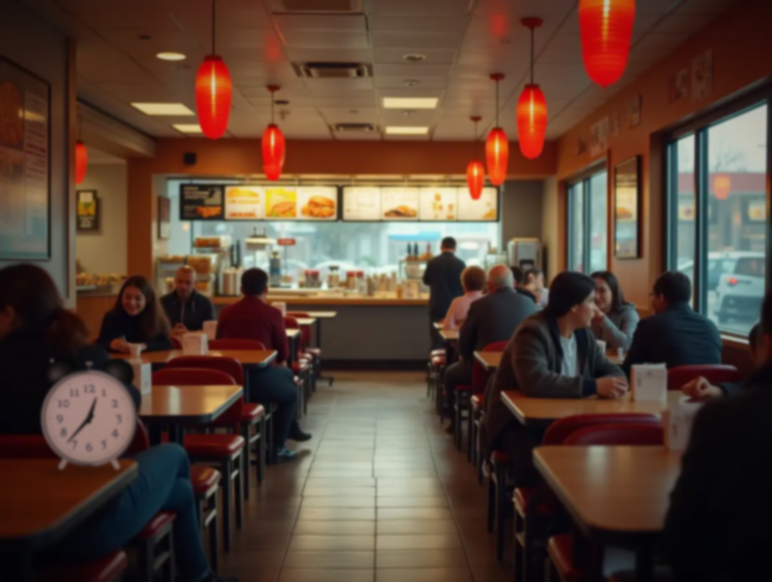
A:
12 h 37 min
